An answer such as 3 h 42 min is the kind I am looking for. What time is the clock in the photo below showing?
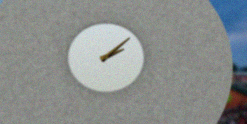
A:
2 h 08 min
